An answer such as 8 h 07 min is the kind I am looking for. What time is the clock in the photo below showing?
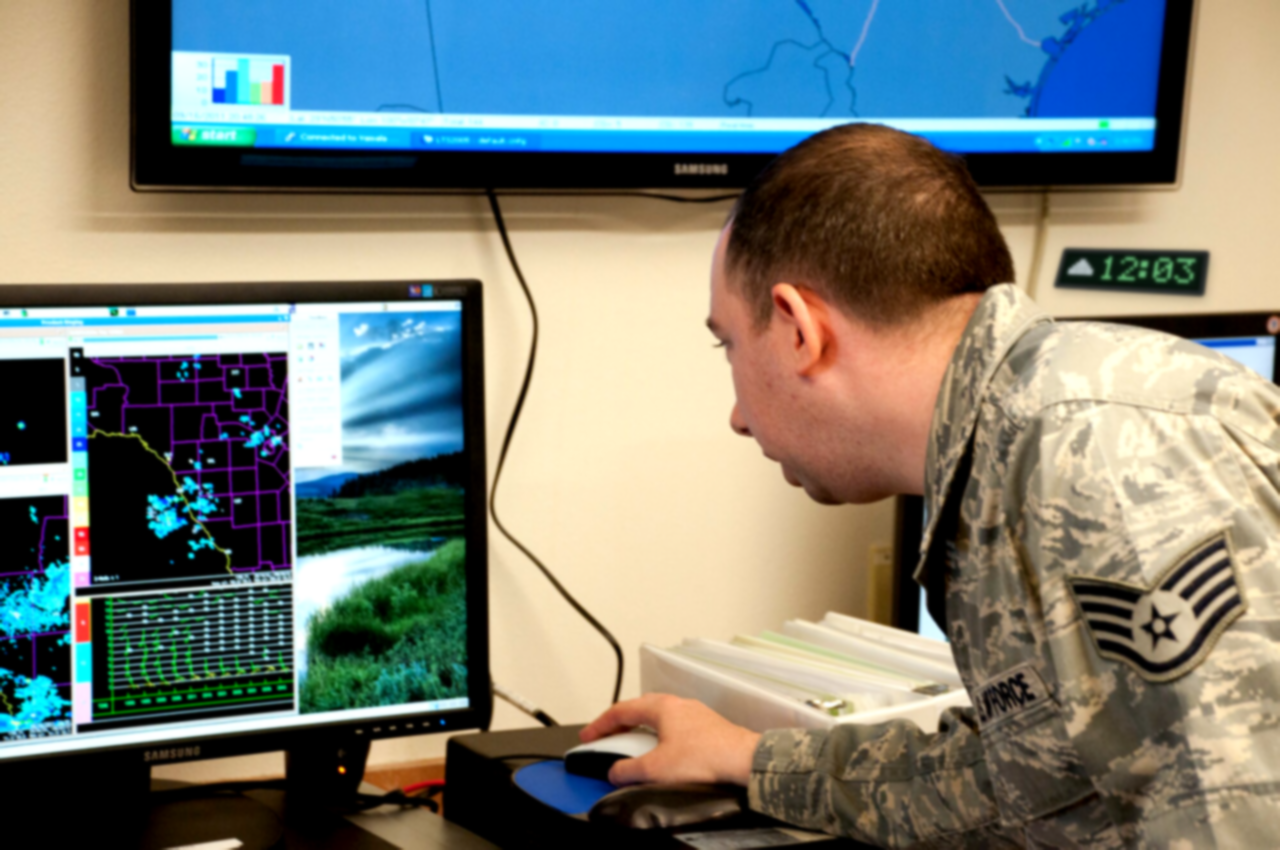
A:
12 h 03 min
